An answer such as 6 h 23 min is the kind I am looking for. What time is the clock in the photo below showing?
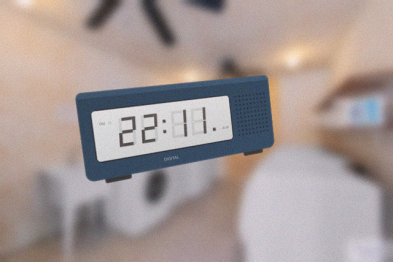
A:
22 h 11 min
